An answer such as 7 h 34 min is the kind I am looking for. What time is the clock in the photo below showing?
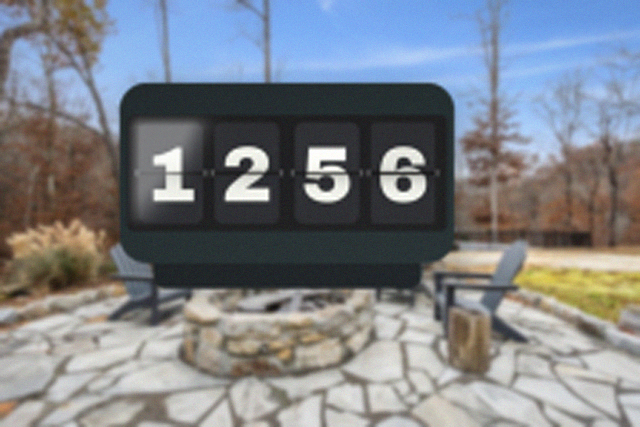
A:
12 h 56 min
